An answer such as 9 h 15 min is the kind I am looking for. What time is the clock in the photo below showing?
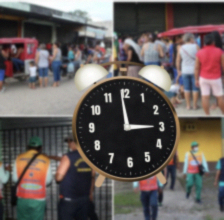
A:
2 h 59 min
